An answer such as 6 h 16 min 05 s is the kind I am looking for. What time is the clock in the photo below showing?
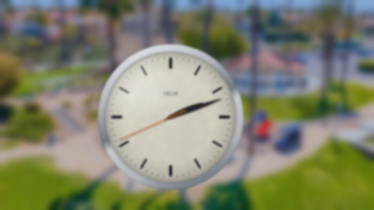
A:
2 h 11 min 41 s
